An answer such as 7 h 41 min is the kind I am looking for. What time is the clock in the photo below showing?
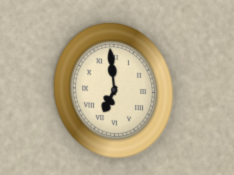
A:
6 h 59 min
